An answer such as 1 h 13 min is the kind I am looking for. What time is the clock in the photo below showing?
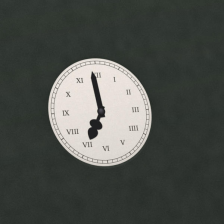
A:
6 h 59 min
